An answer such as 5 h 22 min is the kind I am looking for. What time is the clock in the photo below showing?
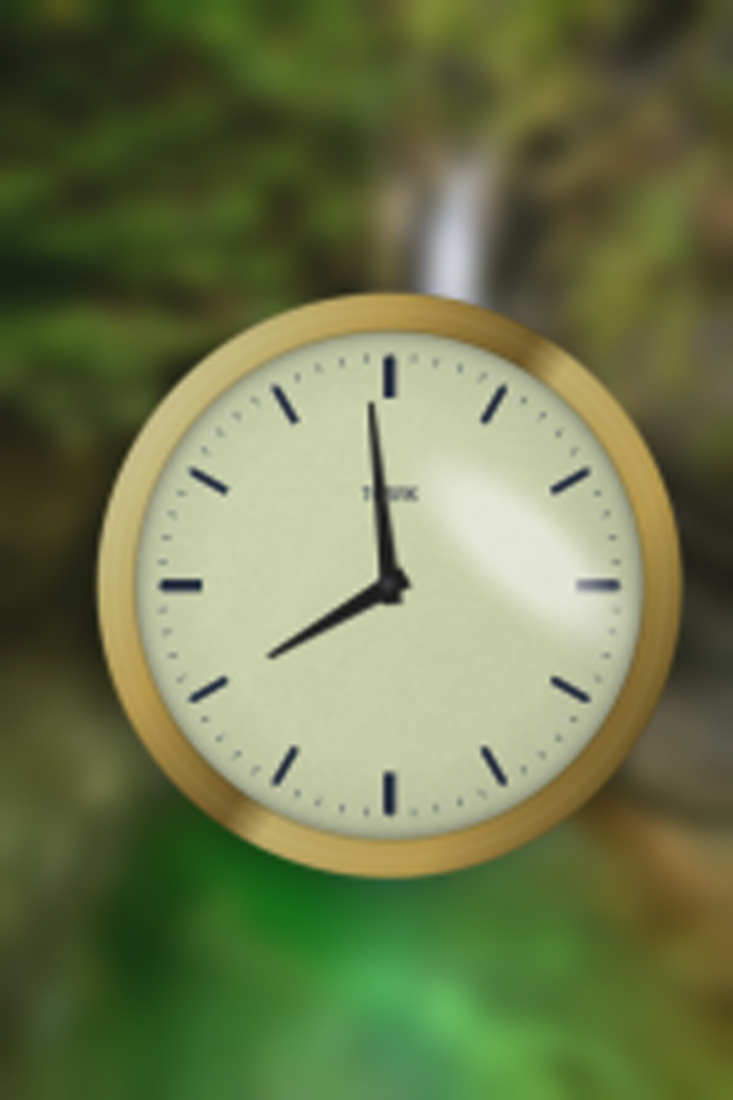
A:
7 h 59 min
